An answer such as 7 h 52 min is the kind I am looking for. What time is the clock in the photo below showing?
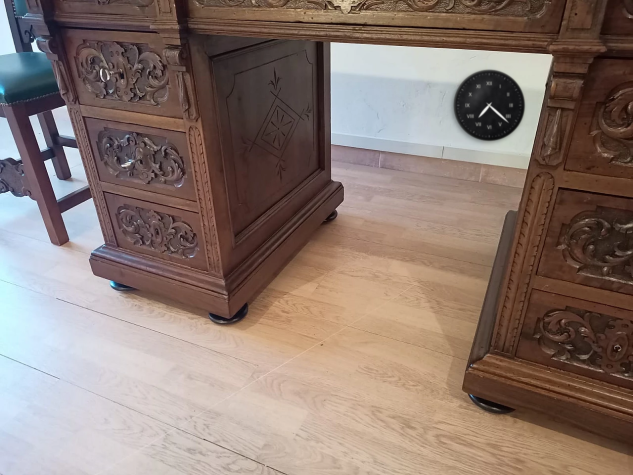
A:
7 h 22 min
